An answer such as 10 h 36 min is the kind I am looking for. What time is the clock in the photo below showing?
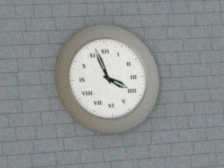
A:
3 h 57 min
